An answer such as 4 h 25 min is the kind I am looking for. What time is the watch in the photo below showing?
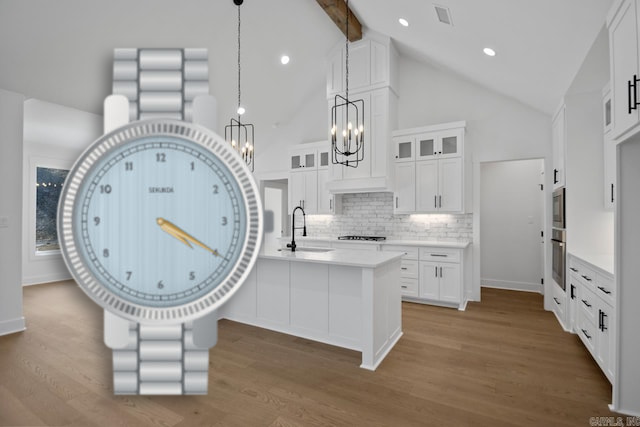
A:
4 h 20 min
